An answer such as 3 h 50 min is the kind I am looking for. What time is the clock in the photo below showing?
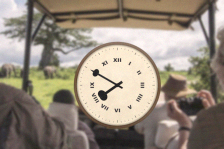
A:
7 h 50 min
